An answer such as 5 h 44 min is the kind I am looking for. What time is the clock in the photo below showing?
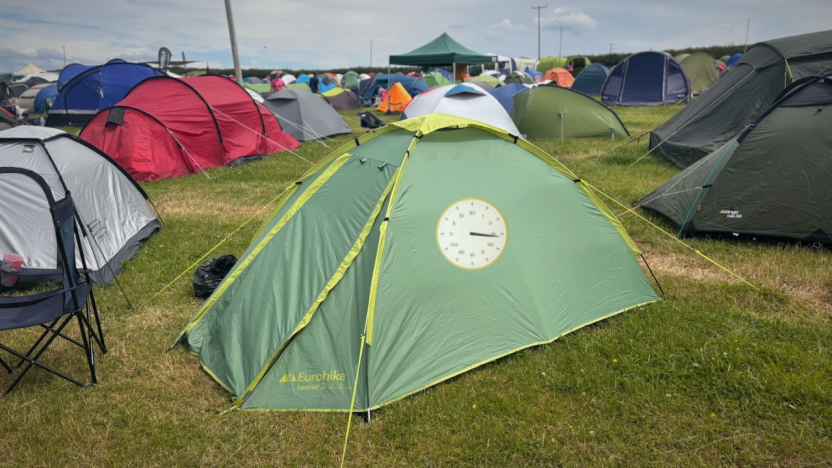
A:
3 h 16 min
